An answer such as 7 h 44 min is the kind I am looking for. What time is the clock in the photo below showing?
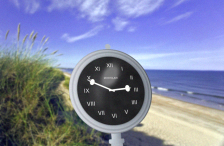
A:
2 h 49 min
